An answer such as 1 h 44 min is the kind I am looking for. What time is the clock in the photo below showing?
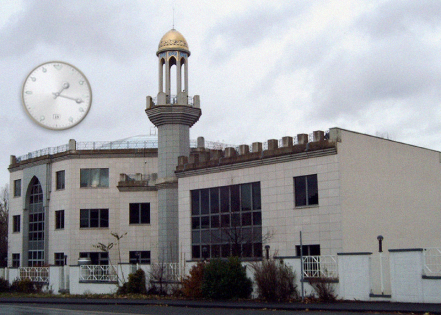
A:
1 h 17 min
